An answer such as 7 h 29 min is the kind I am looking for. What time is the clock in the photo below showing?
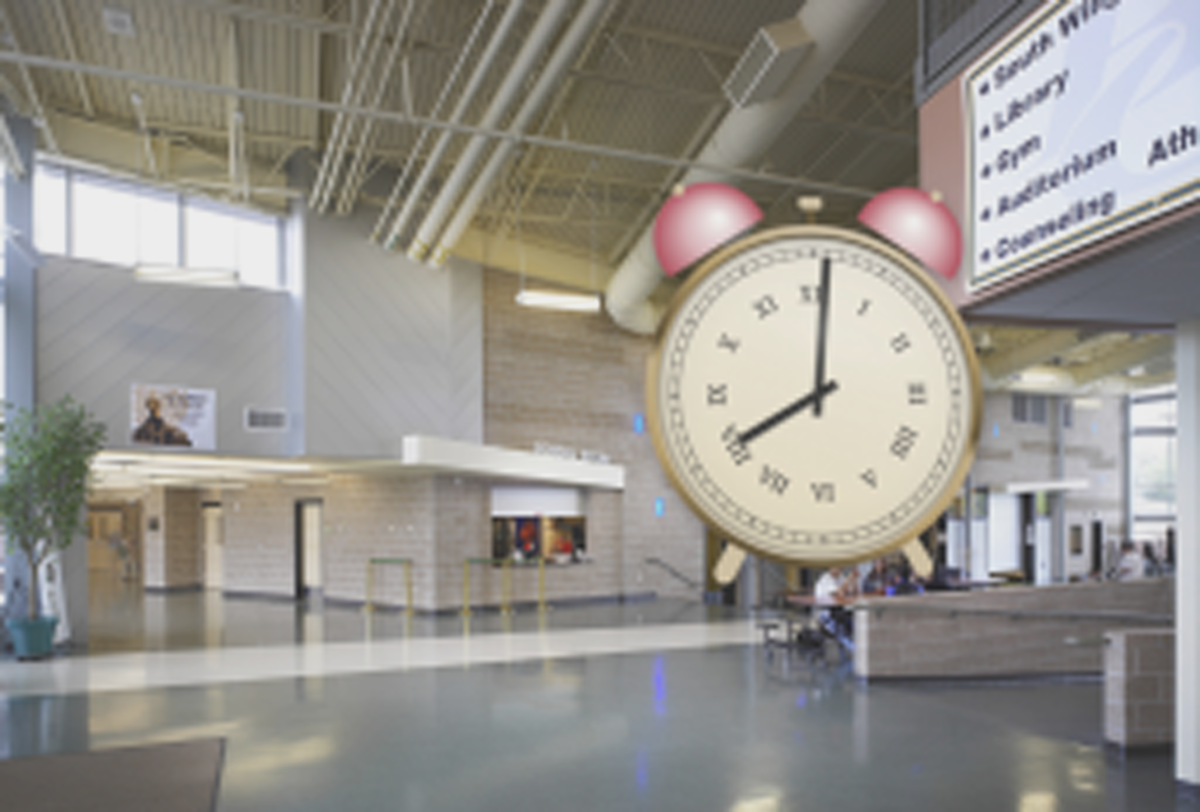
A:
8 h 01 min
